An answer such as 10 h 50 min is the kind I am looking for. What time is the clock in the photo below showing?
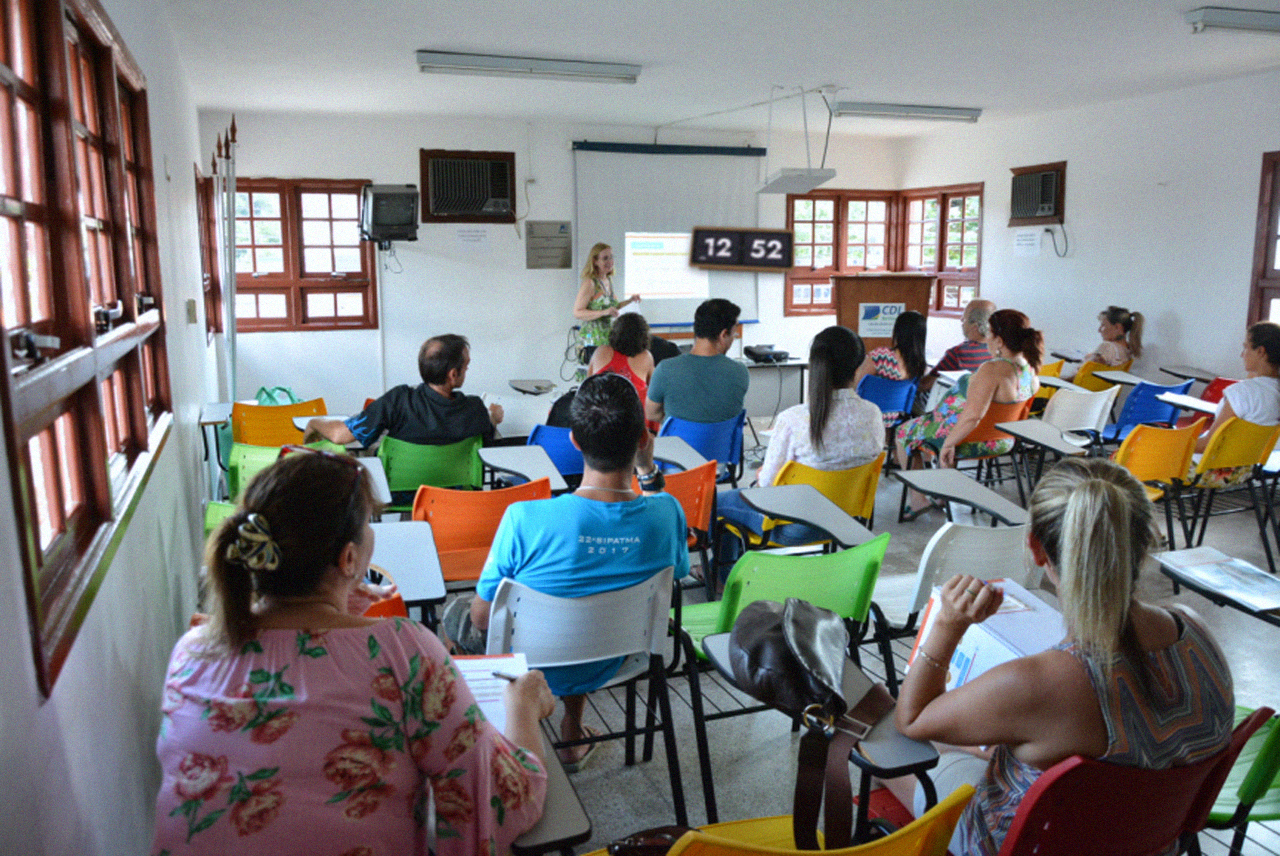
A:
12 h 52 min
